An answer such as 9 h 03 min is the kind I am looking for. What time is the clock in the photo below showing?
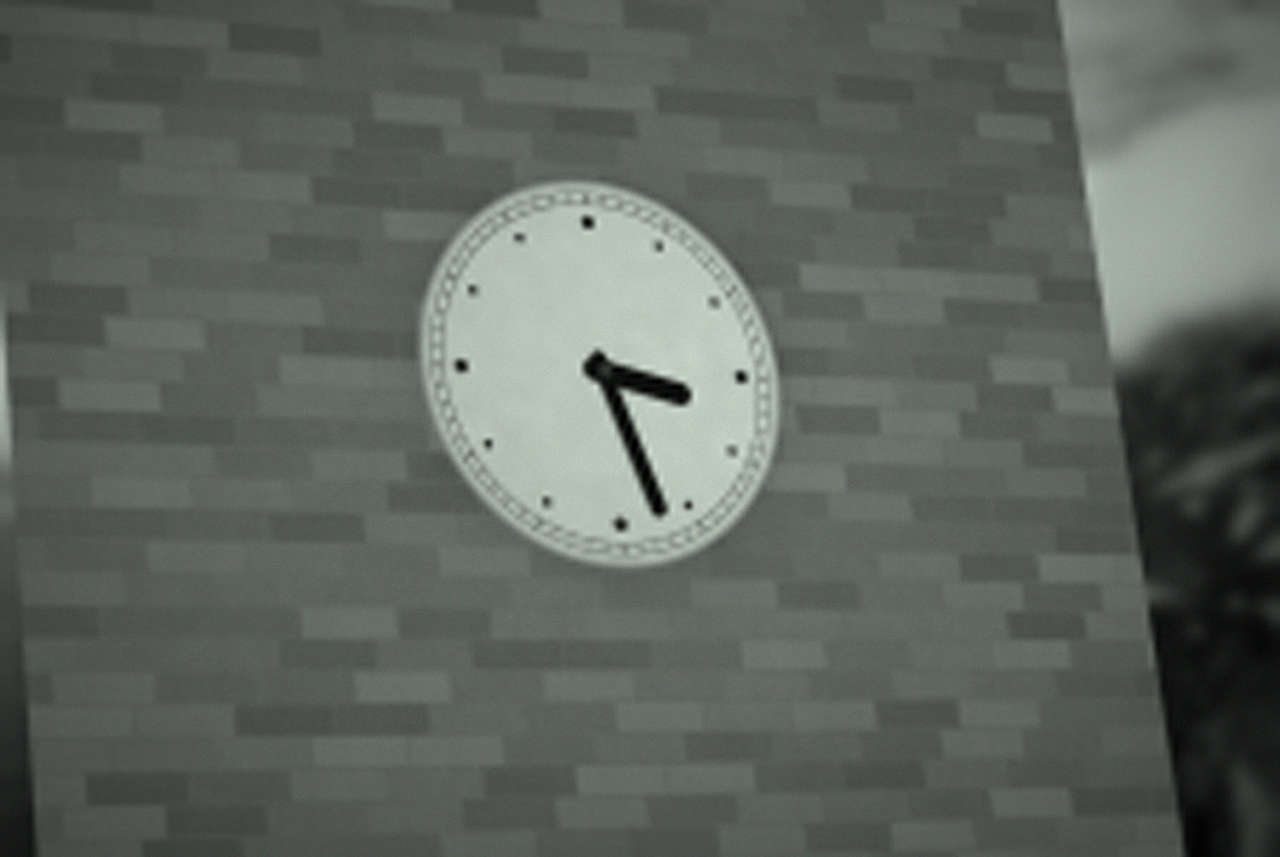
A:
3 h 27 min
